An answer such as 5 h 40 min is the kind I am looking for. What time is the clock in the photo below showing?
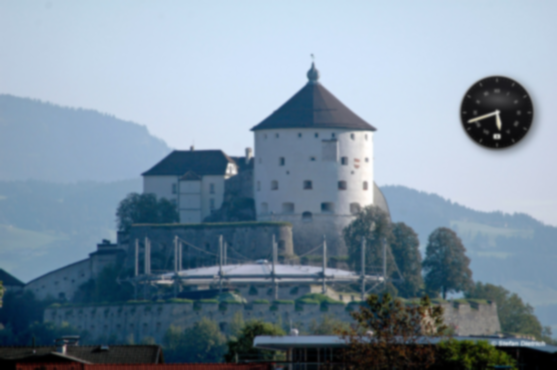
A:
5 h 42 min
